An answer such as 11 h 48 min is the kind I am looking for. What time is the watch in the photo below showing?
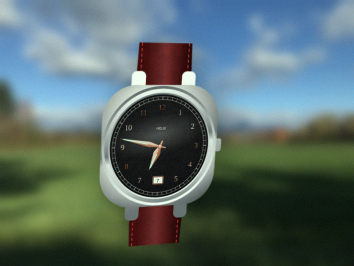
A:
6 h 47 min
